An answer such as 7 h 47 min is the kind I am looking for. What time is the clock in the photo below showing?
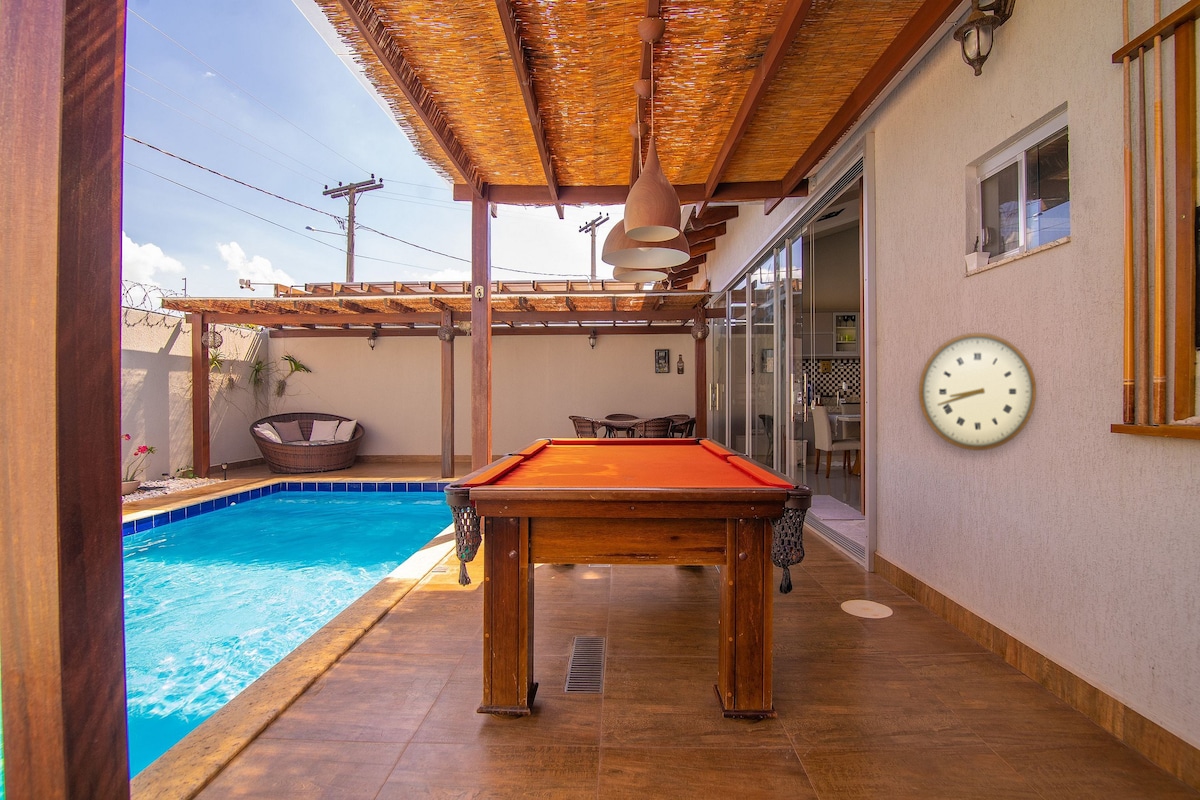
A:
8 h 42 min
